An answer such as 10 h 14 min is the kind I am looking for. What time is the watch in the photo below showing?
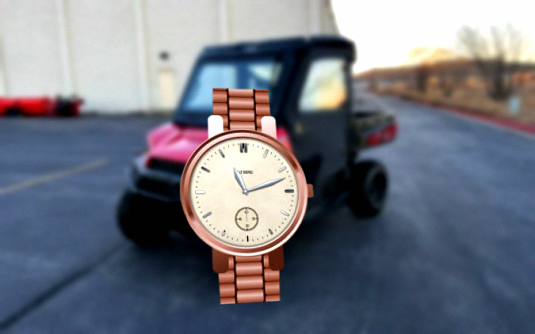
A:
11 h 12 min
